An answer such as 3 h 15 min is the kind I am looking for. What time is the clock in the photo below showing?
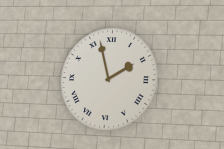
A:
1 h 57 min
